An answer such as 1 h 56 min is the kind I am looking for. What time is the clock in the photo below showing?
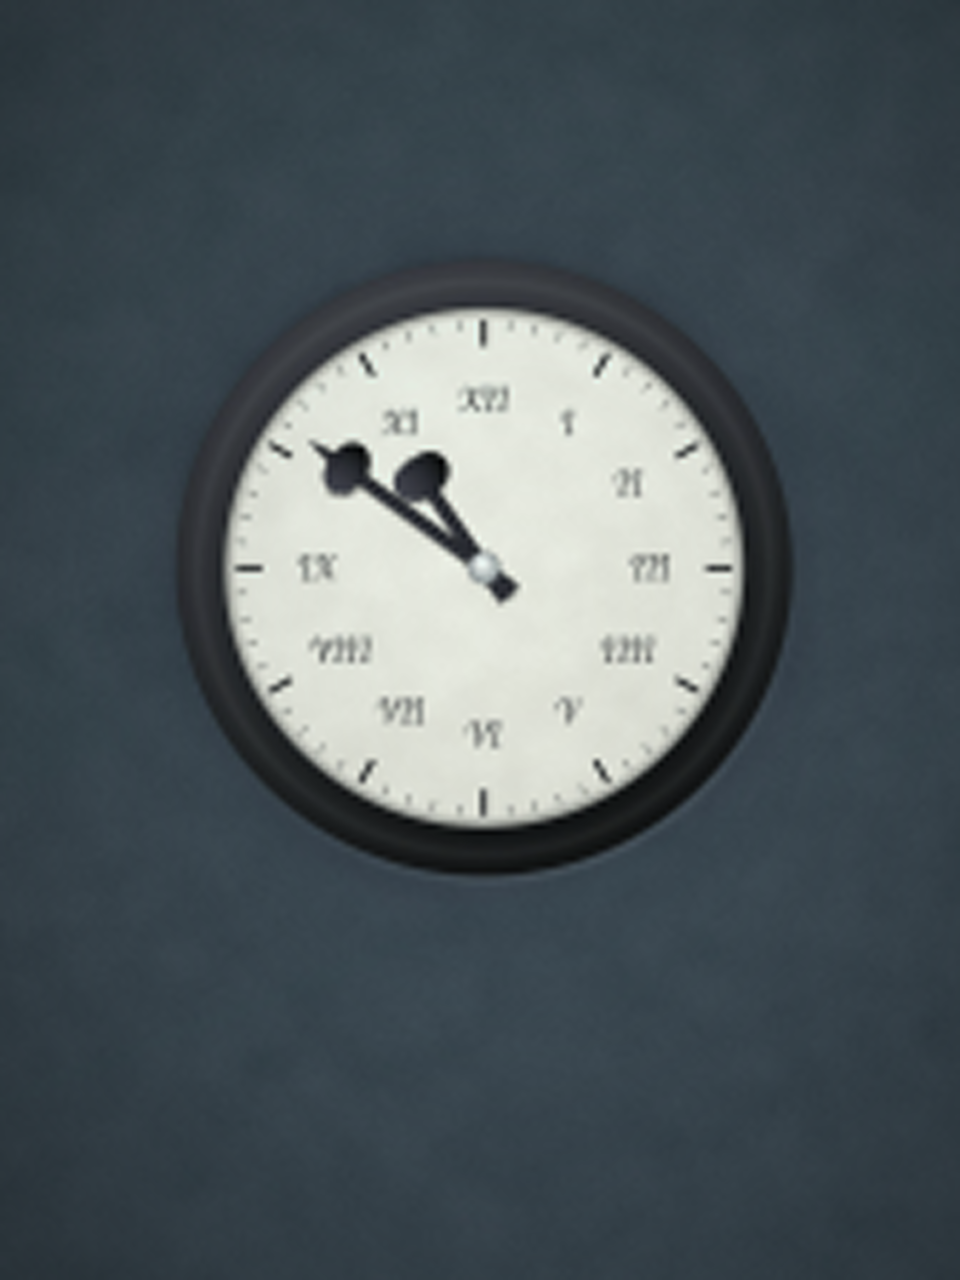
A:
10 h 51 min
